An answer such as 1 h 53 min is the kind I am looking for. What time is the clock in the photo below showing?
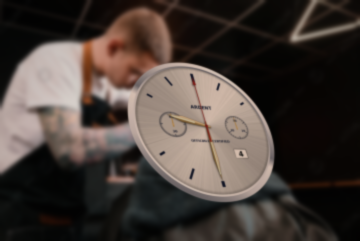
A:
9 h 30 min
